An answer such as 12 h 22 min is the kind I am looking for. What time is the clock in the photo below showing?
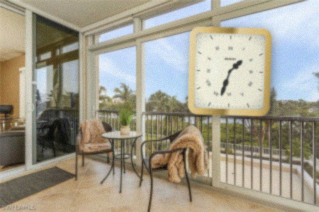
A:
1 h 33 min
